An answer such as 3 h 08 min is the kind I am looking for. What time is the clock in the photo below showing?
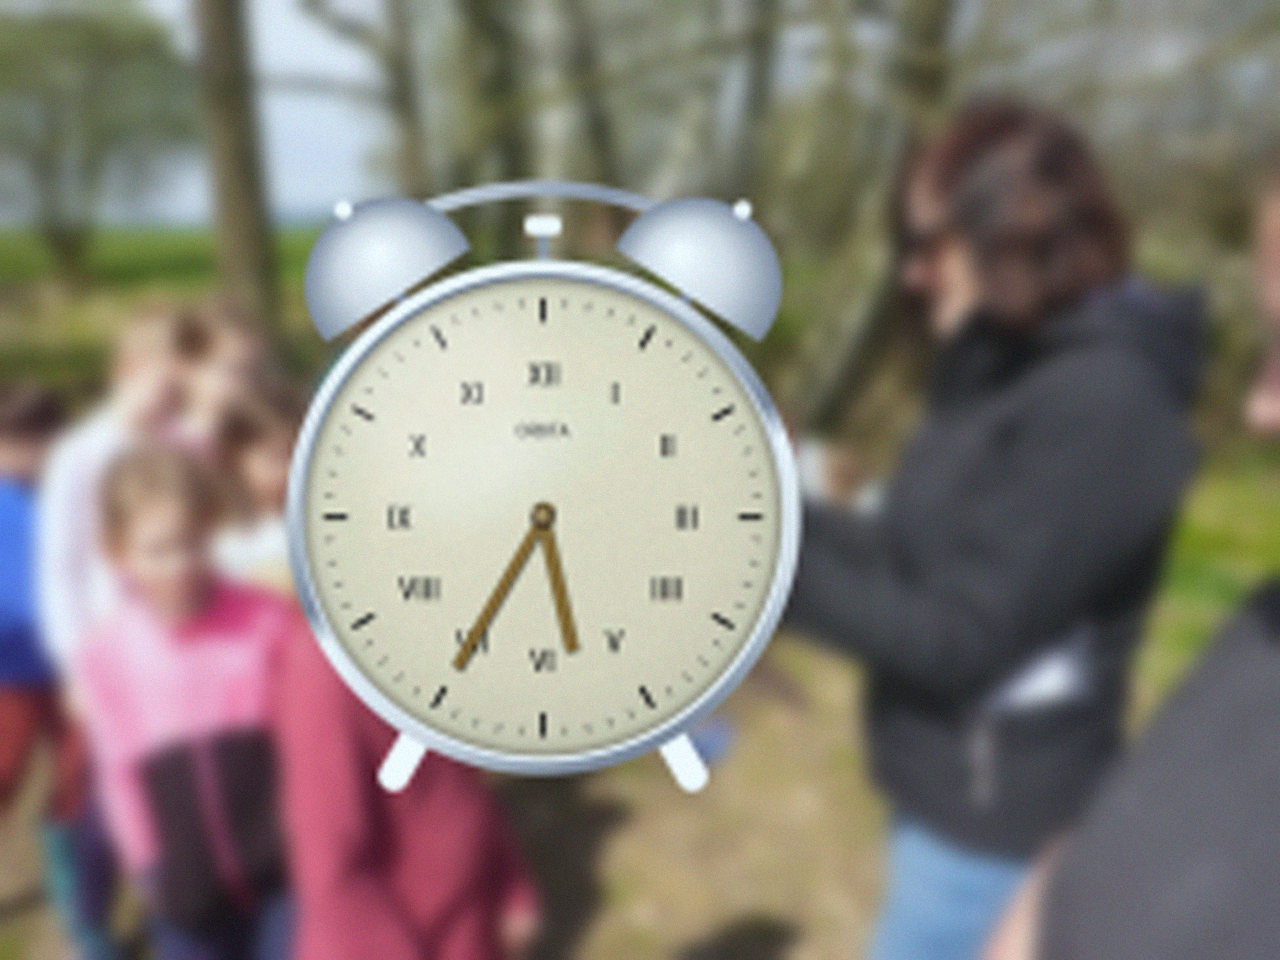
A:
5 h 35 min
